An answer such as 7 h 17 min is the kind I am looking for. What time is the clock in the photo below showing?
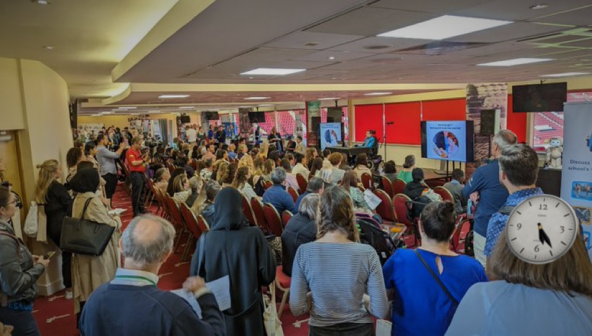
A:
5 h 24 min
